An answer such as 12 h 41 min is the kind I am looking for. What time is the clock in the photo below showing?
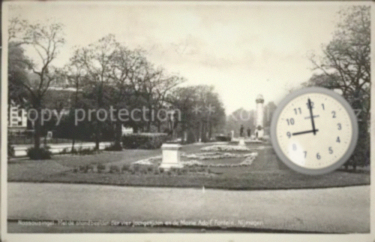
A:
9 h 00 min
